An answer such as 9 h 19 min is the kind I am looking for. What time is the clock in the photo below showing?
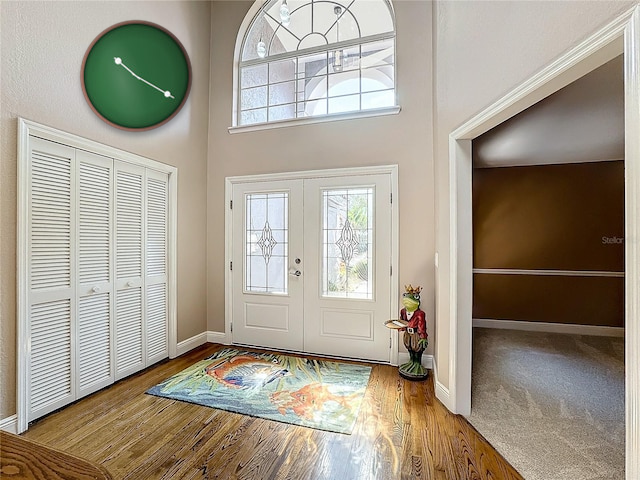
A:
10 h 20 min
